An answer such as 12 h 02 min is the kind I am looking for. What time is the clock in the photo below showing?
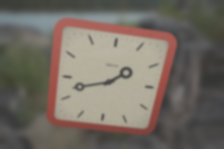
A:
1 h 42 min
